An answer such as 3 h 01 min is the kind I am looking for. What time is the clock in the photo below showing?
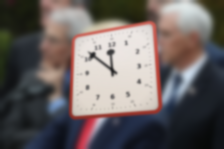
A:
11 h 52 min
